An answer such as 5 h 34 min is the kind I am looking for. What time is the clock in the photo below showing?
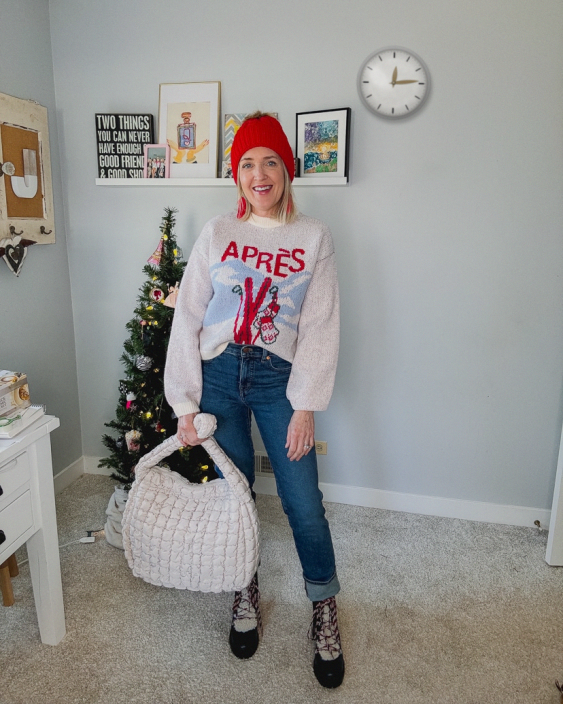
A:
12 h 14 min
